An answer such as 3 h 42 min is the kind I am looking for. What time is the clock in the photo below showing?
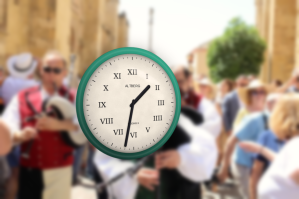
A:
1 h 32 min
